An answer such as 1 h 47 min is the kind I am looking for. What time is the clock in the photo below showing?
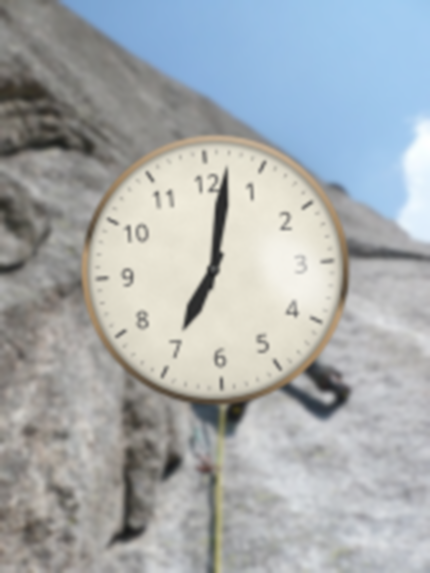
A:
7 h 02 min
